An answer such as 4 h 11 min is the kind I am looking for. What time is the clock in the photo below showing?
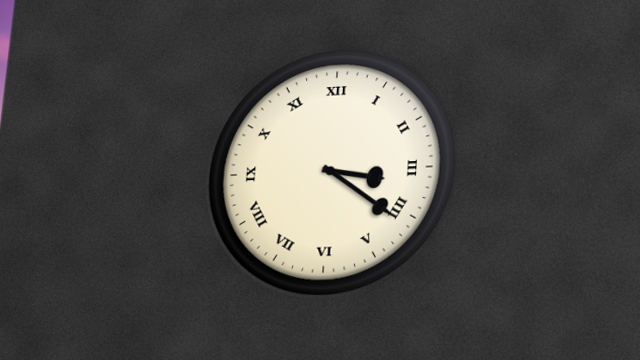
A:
3 h 21 min
